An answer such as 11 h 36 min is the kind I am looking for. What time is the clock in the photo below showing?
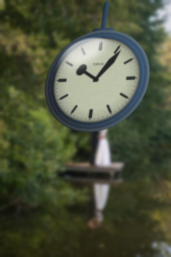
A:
10 h 06 min
